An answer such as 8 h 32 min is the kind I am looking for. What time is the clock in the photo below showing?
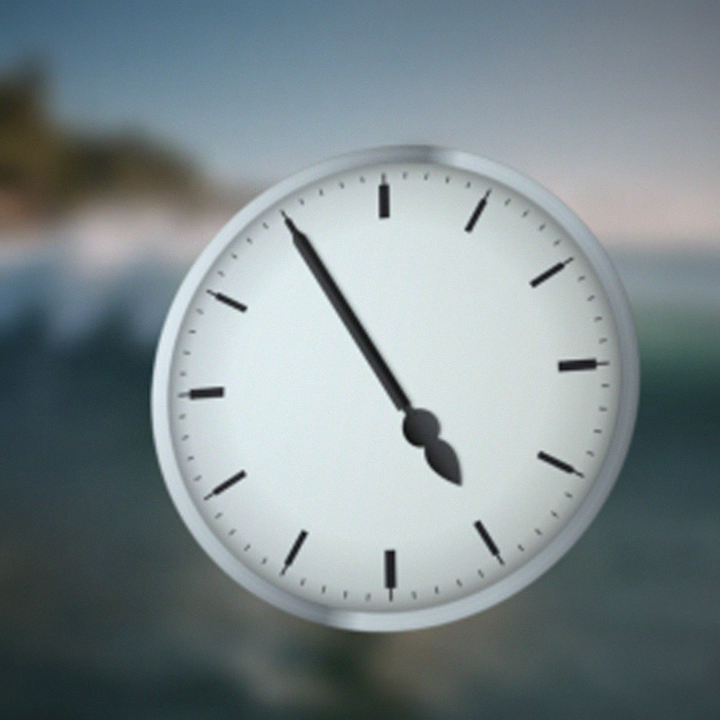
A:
4 h 55 min
